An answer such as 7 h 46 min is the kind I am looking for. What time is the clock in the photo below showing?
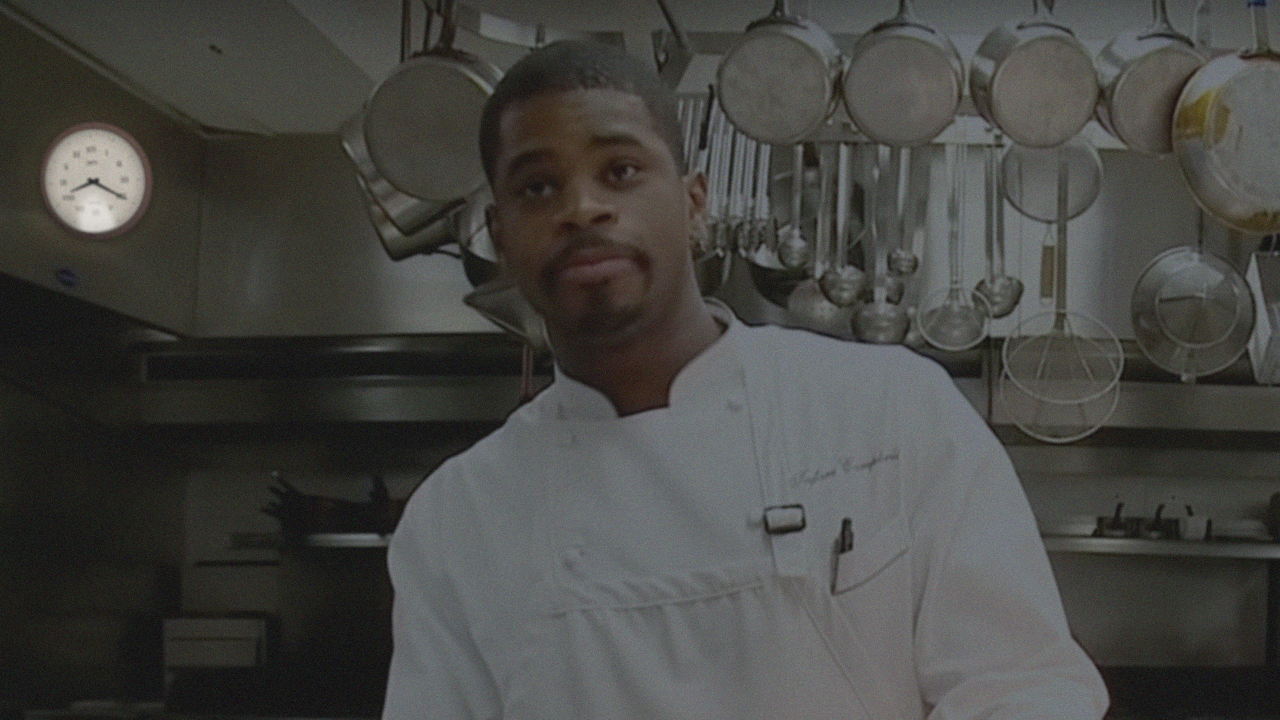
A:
8 h 20 min
